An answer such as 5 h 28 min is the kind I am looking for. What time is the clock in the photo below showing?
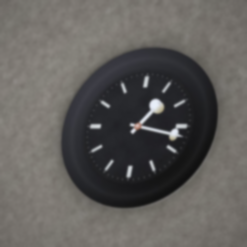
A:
1 h 17 min
